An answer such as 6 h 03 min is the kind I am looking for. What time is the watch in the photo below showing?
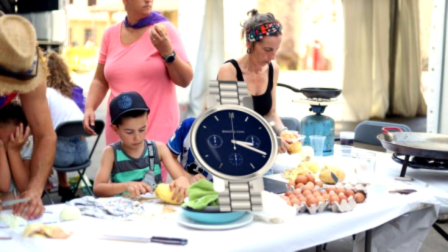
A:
3 h 19 min
